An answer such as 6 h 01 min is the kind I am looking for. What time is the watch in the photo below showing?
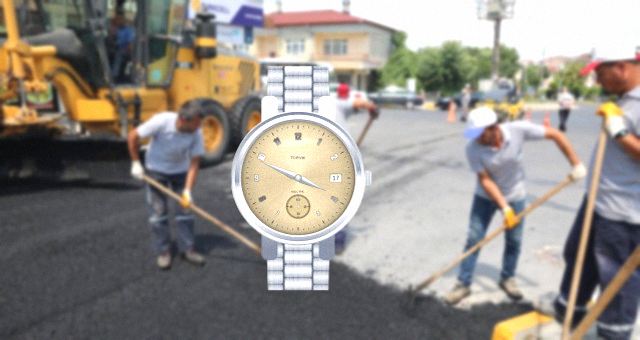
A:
3 h 49 min
